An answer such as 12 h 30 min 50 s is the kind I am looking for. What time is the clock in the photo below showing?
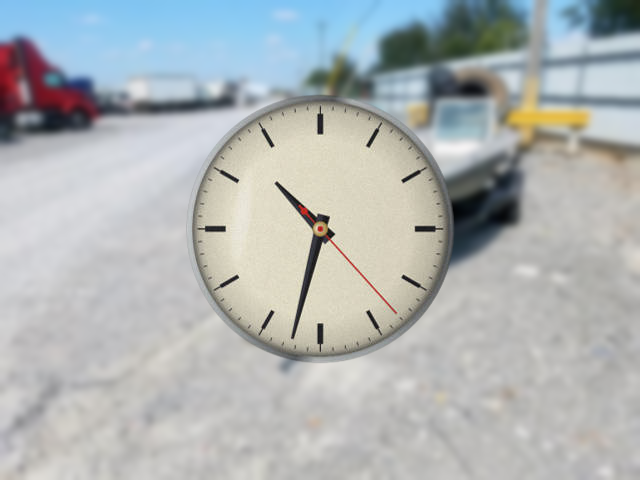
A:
10 h 32 min 23 s
